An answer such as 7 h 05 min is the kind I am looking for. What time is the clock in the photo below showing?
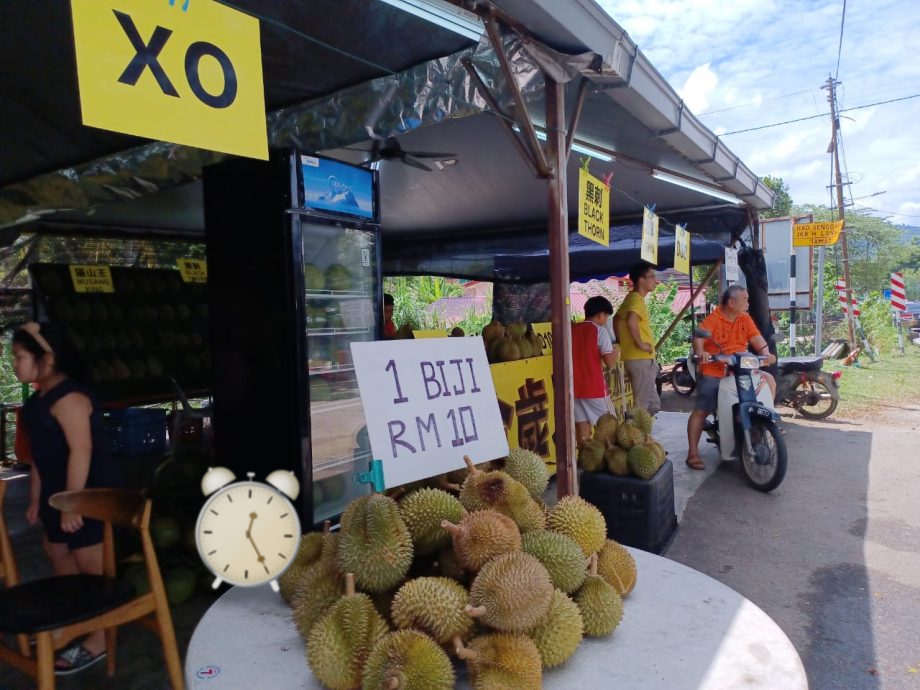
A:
12 h 25 min
